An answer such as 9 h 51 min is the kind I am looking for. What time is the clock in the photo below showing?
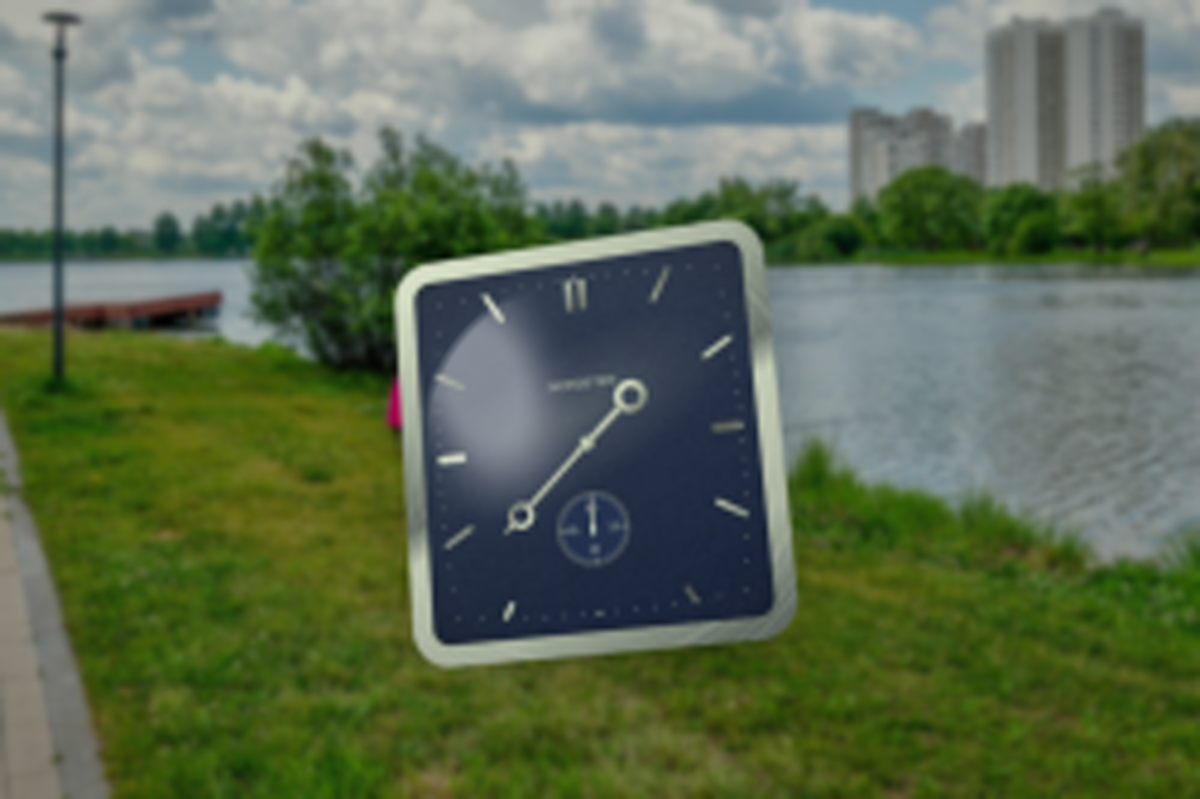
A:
1 h 38 min
